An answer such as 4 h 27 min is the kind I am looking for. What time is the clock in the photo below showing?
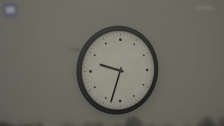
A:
9 h 33 min
